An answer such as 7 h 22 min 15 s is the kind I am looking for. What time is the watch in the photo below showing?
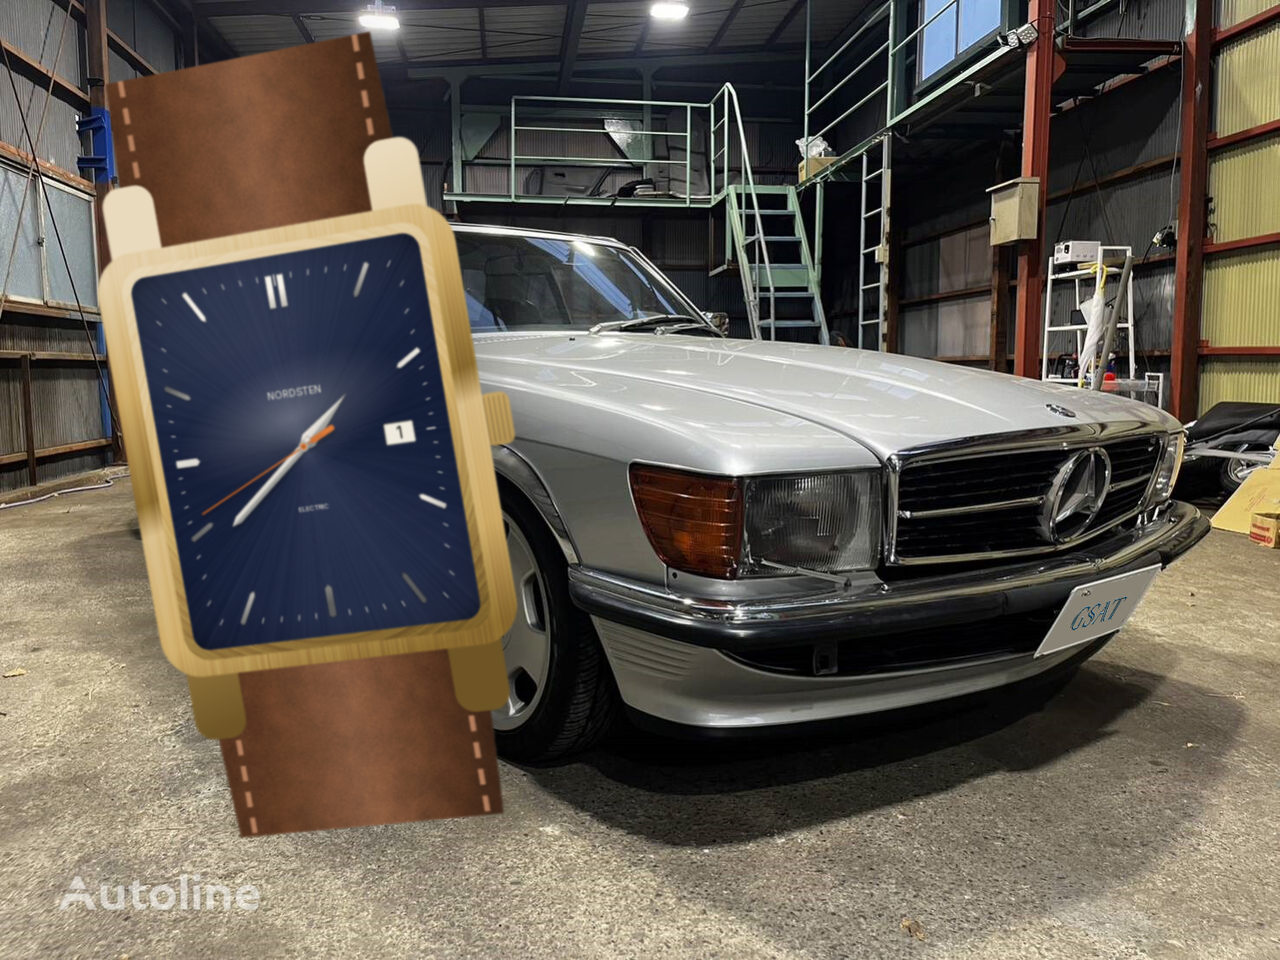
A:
1 h 38 min 41 s
